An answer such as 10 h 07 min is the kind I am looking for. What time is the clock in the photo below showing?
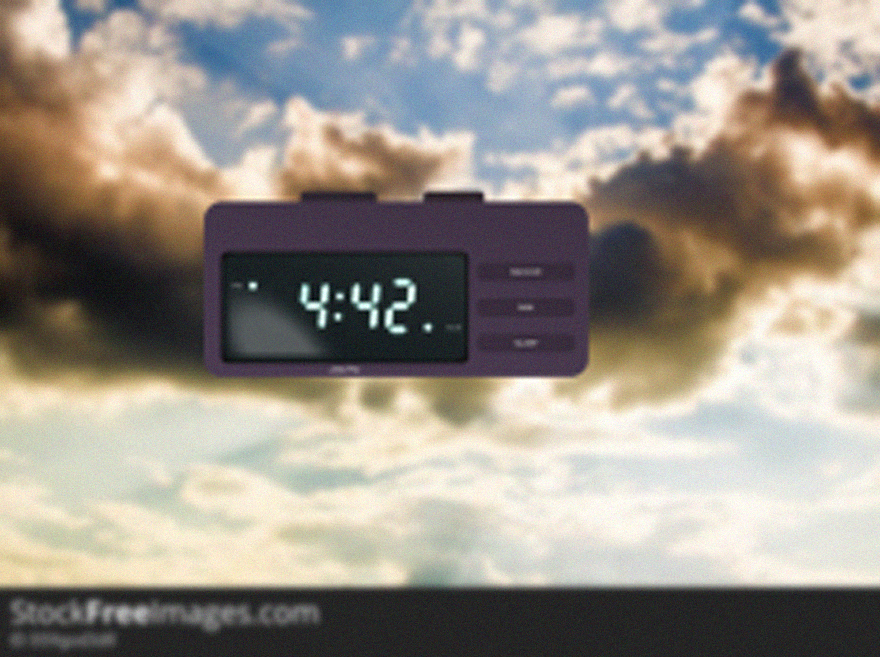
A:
4 h 42 min
